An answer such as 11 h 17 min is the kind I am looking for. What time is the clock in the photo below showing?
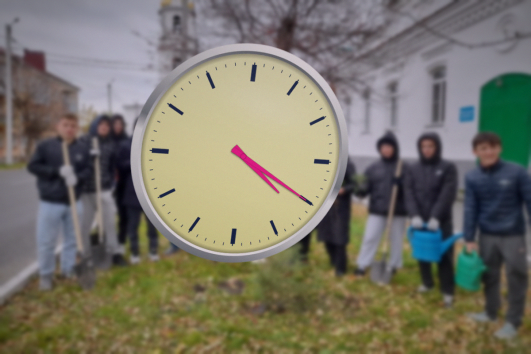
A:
4 h 20 min
